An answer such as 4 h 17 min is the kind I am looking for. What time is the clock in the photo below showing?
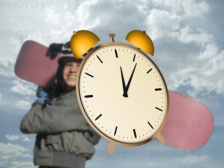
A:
12 h 06 min
